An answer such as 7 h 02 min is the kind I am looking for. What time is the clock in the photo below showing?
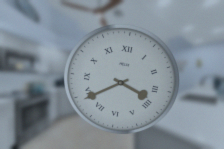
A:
3 h 39 min
